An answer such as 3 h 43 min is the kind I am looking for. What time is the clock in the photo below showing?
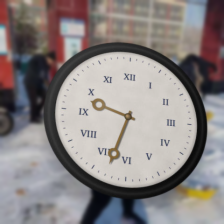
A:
9 h 33 min
